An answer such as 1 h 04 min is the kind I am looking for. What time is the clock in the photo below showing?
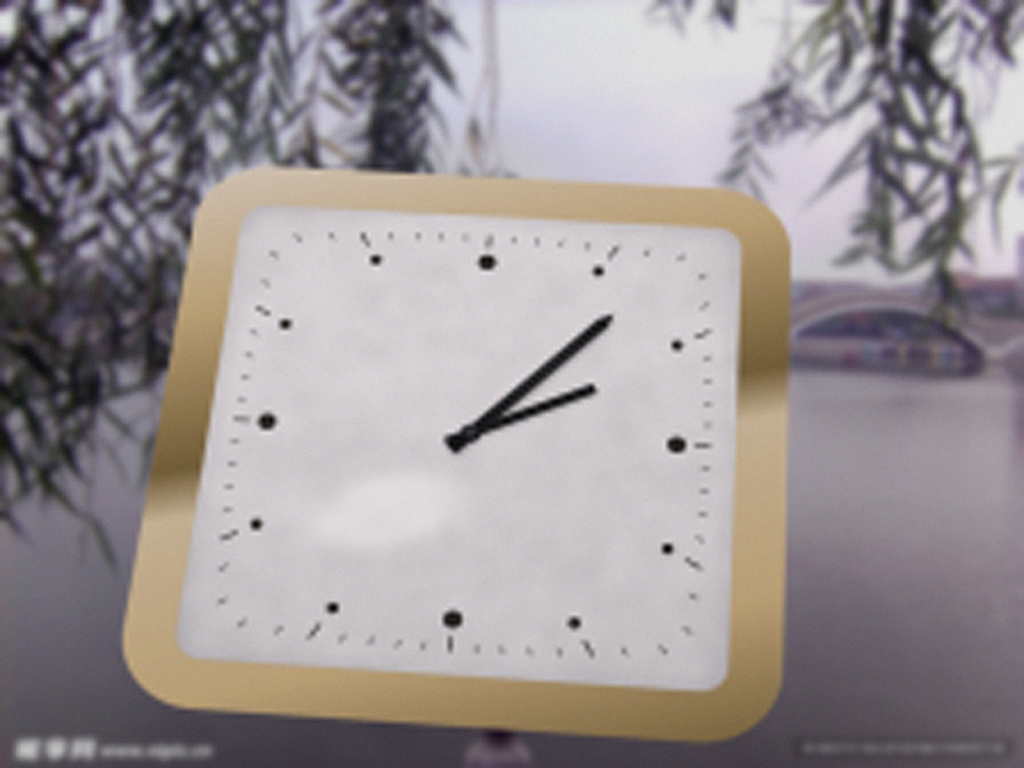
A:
2 h 07 min
